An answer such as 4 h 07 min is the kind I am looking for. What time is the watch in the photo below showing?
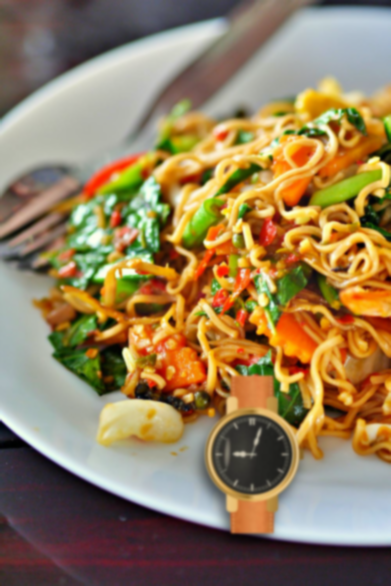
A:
9 h 03 min
